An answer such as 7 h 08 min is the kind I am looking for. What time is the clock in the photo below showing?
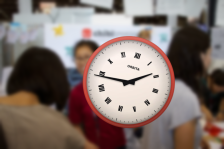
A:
1 h 44 min
